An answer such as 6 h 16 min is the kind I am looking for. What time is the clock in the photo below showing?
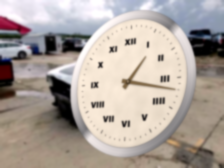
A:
1 h 17 min
